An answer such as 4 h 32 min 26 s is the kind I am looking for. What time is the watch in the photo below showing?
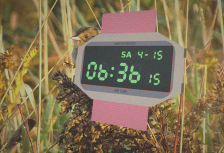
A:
6 h 36 min 15 s
